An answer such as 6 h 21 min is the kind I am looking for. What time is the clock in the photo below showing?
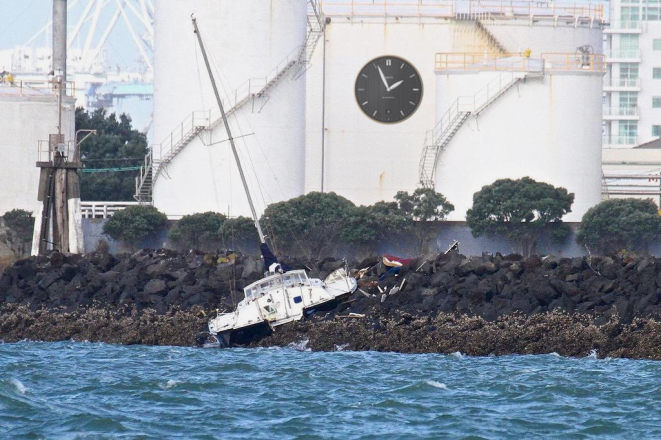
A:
1 h 56 min
